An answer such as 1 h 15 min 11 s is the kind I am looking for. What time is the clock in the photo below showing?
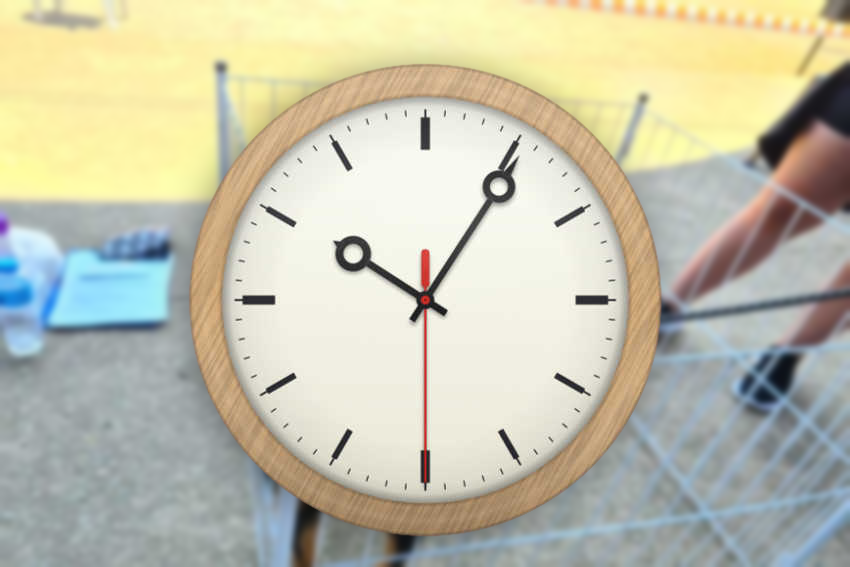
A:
10 h 05 min 30 s
